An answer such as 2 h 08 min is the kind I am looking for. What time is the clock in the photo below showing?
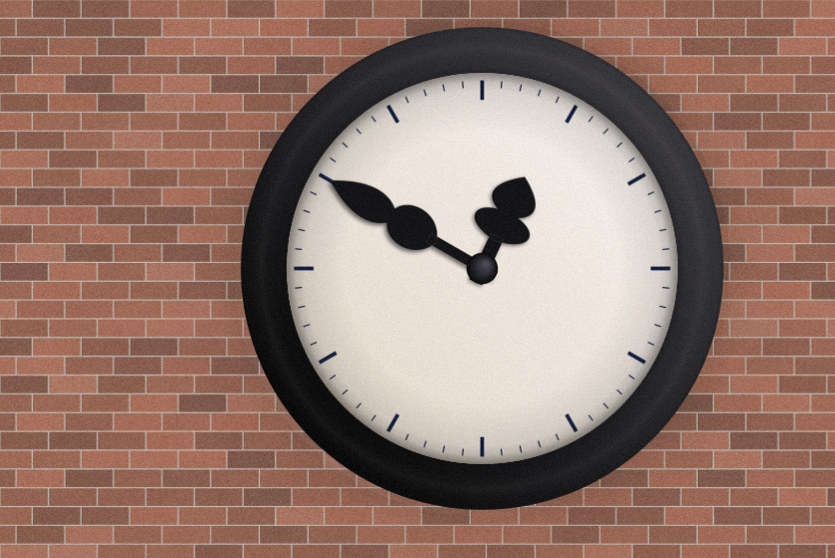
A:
12 h 50 min
